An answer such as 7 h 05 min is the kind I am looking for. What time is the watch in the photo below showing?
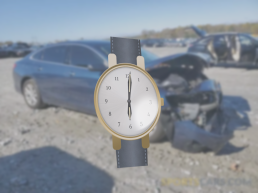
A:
6 h 01 min
